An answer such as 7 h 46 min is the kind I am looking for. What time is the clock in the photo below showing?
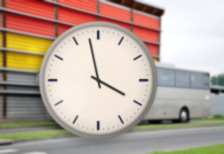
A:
3 h 58 min
